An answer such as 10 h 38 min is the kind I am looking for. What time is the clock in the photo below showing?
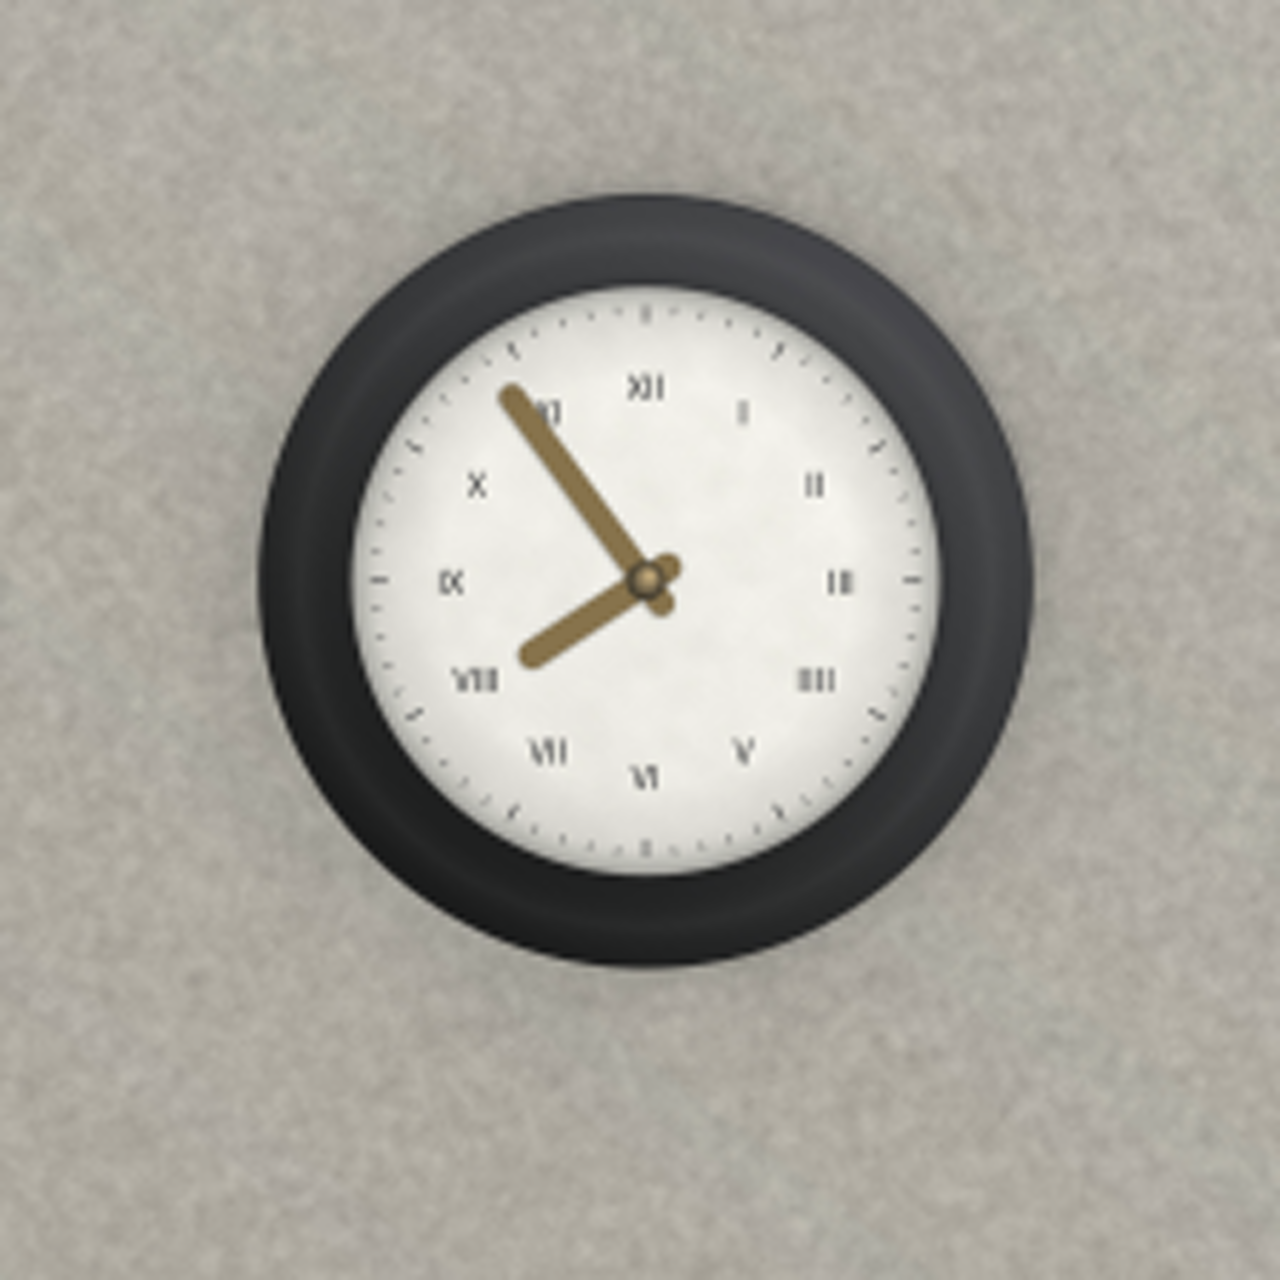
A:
7 h 54 min
